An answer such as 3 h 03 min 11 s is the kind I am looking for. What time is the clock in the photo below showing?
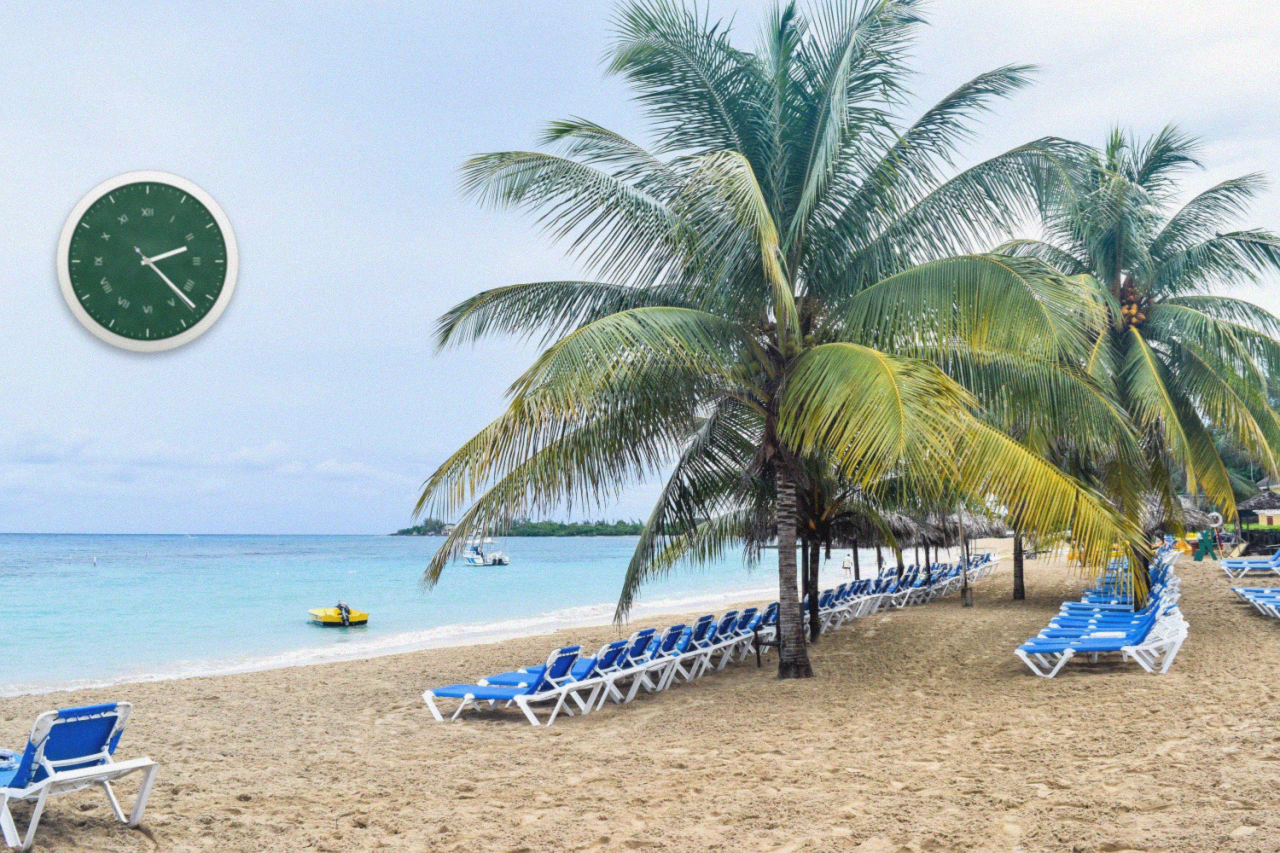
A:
2 h 22 min 23 s
